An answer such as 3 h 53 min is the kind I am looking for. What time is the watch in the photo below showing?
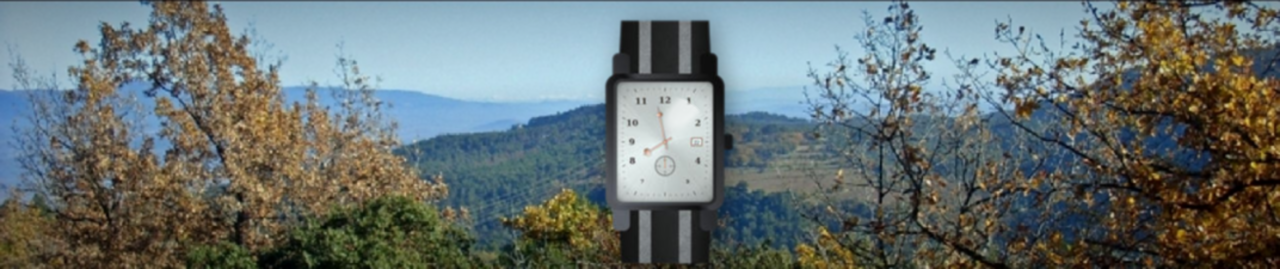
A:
7 h 58 min
